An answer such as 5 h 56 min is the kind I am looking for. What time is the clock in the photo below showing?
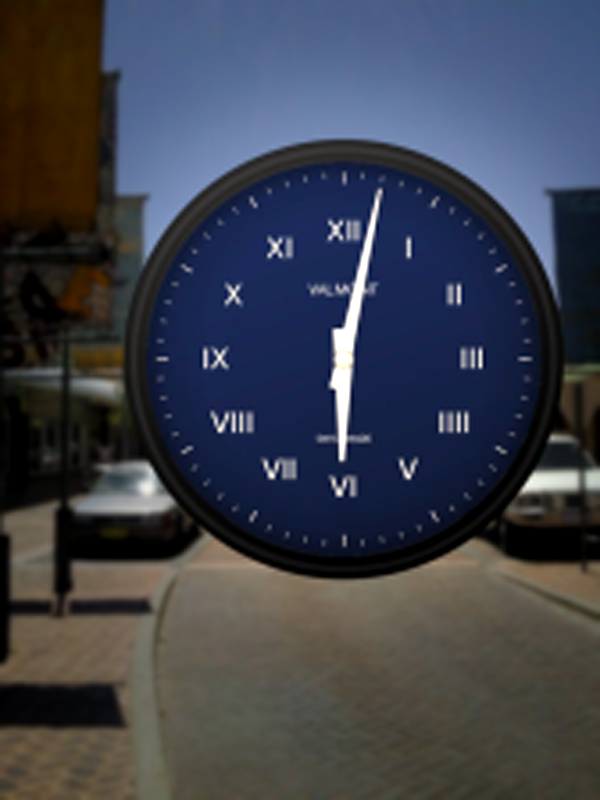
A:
6 h 02 min
